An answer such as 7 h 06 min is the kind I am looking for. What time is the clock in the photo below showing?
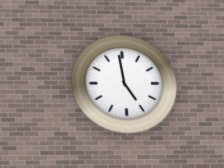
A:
4 h 59 min
